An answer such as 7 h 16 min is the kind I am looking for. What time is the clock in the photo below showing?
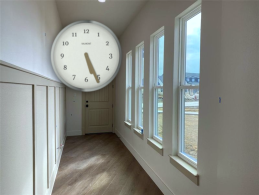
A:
5 h 26 min
